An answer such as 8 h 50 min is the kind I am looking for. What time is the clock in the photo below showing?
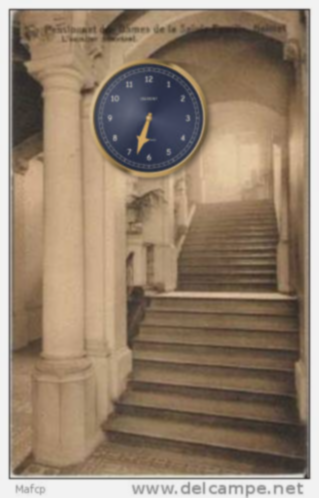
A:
6 h 33 min
